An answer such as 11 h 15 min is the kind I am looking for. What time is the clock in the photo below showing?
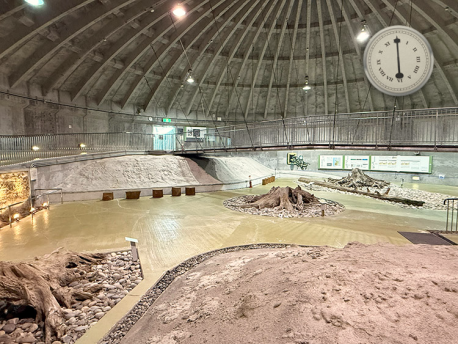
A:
6 h 00 min
